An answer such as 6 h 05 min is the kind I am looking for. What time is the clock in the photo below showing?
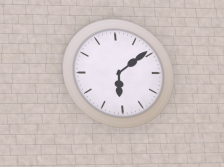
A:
6 h 09 min
